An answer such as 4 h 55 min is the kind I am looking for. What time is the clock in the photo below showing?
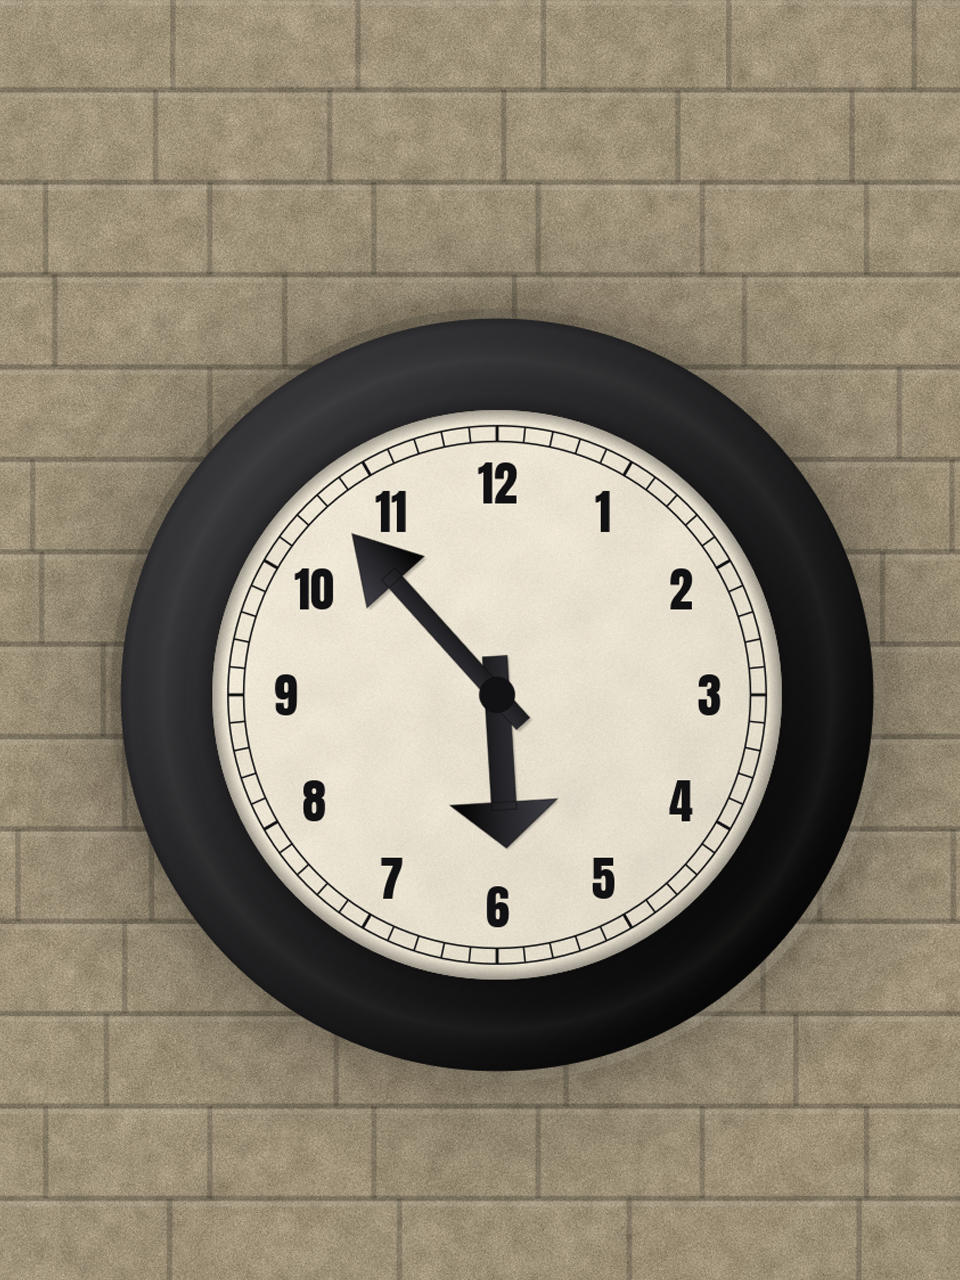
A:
5 h 53 min
